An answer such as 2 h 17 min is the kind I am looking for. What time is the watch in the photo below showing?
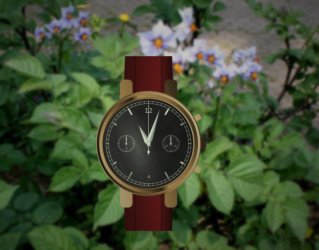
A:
11 h 03 min
